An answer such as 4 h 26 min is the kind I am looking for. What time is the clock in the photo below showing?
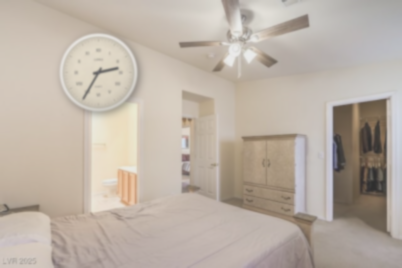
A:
2 h 35 min
